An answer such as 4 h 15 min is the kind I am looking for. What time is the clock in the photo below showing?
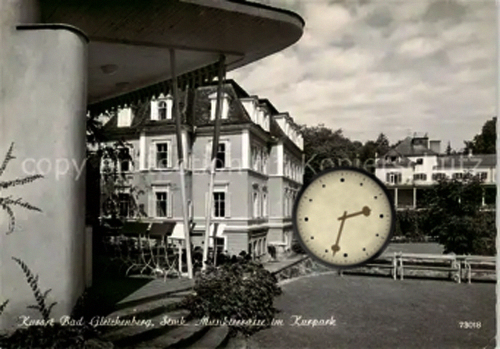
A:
2 h 33 min
